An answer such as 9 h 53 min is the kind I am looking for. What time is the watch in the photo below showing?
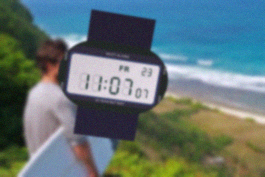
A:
11 h 07 min
